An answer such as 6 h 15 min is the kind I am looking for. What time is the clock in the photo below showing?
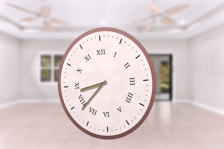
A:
8 h 38 min
